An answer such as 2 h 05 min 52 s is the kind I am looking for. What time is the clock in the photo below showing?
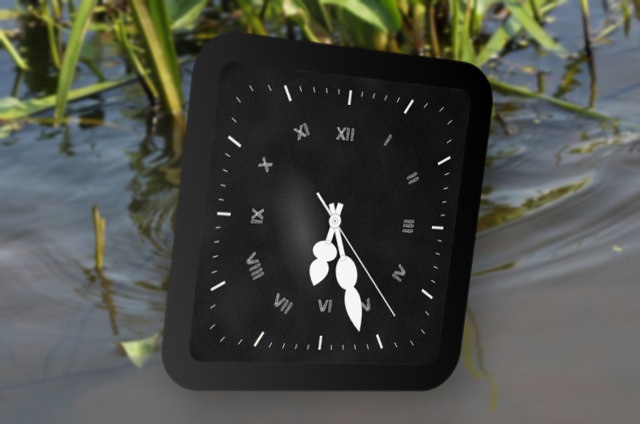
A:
6 h 26 min 23 s
